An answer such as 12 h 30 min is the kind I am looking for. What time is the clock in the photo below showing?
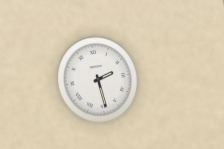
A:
2 h 29 min
